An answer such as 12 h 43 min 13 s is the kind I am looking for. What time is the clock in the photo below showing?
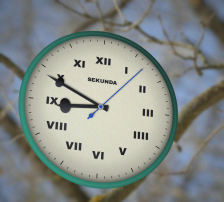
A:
8 h 49 min 07 s
